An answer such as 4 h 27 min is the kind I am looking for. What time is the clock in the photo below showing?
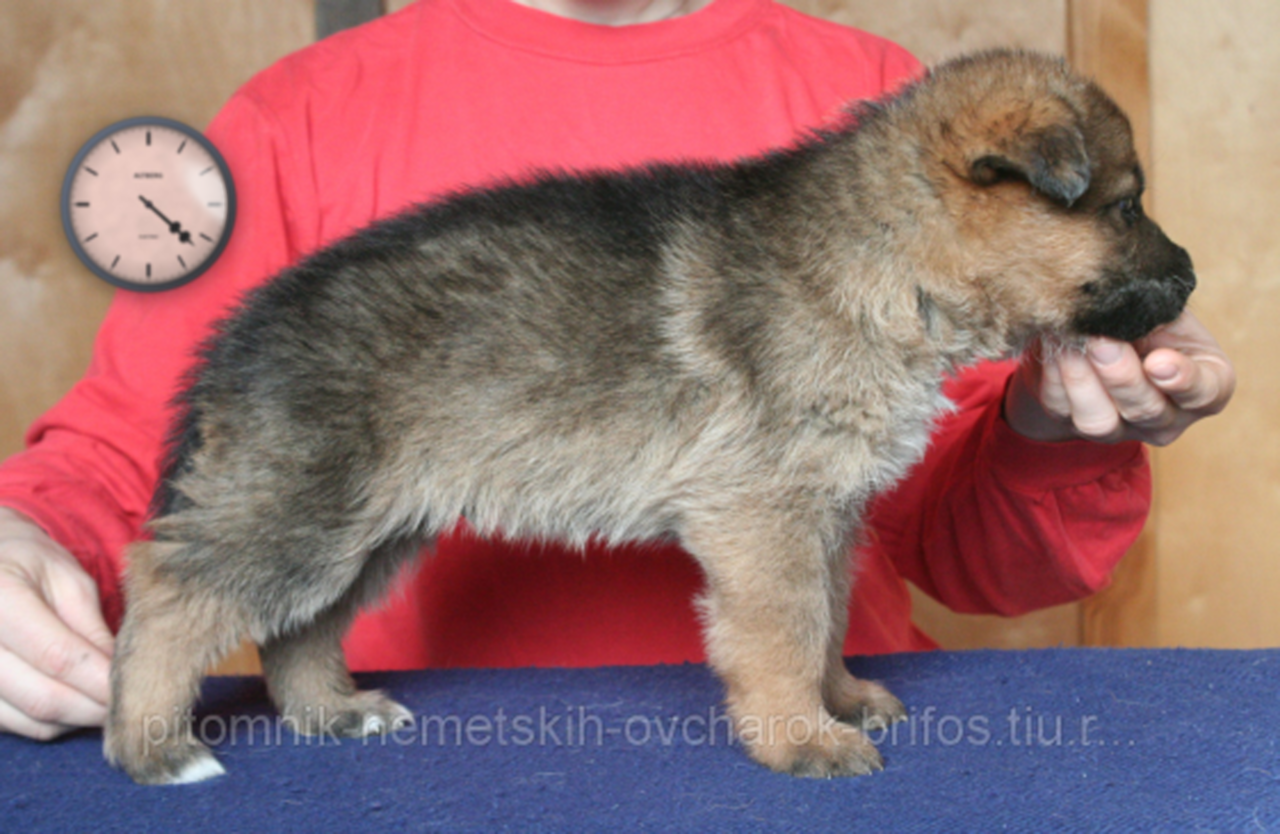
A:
4 h 22 min
